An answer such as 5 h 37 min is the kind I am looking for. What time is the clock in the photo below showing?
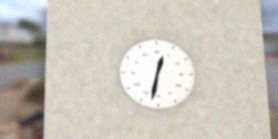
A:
12 h 32 min
